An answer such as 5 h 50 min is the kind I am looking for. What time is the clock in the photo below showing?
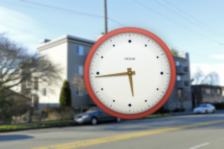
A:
5 h 44 min
